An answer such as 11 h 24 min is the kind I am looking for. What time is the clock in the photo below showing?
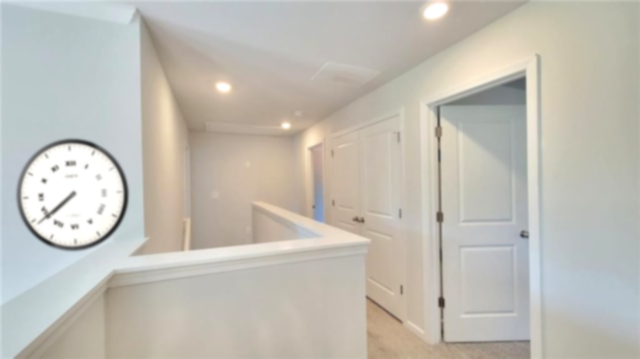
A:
7 h 39 min
